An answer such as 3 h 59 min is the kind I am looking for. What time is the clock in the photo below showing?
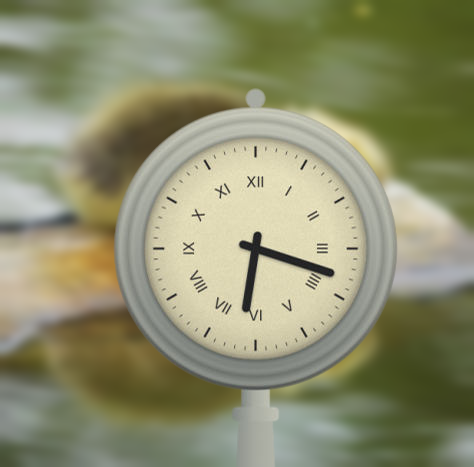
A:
6 h 18 min
